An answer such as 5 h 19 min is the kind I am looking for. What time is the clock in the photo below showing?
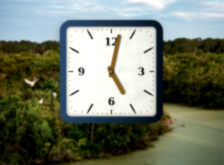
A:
5 h 02 min
